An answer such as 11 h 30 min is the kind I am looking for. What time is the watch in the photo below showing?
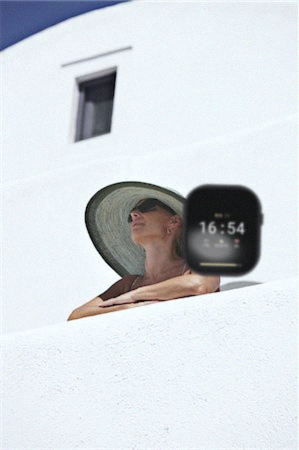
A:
16 h 54 min
